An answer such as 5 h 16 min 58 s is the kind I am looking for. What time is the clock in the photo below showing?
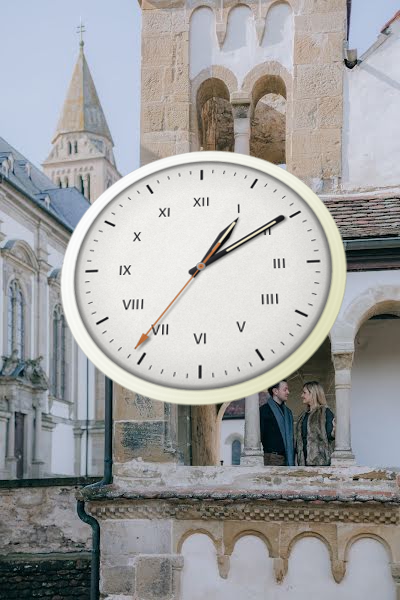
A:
1 h 09 min 36 s
